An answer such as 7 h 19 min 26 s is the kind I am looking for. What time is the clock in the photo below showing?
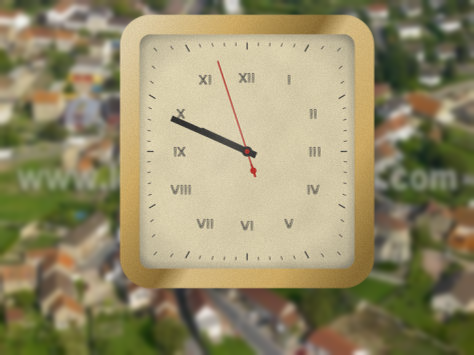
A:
9 h 48 min 57 s
